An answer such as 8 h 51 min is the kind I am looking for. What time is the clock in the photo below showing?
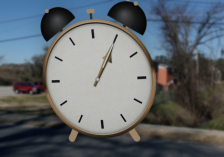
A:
1 h 05 min
